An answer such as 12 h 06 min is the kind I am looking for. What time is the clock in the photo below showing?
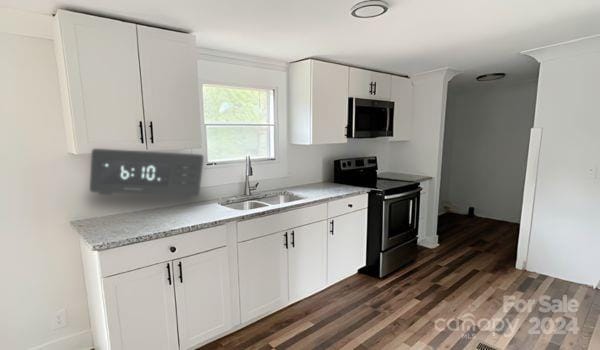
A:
6 h 10 min
